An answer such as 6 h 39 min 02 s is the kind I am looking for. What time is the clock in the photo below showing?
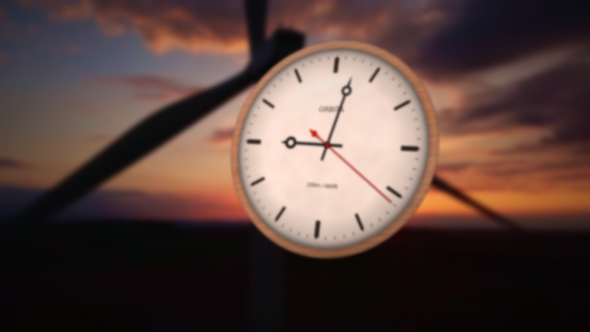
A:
9 h 02 min 21 s
